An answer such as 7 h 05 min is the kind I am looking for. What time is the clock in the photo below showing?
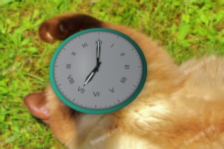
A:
7 h 00 min
